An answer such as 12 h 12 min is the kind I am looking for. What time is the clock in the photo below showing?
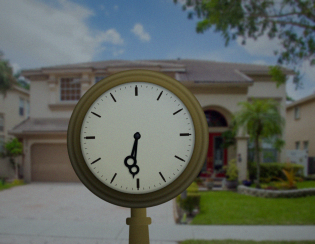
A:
6 h 31 min
